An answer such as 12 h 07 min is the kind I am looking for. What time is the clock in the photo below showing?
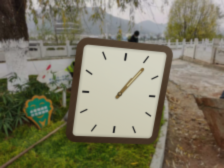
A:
1 h 06 min
